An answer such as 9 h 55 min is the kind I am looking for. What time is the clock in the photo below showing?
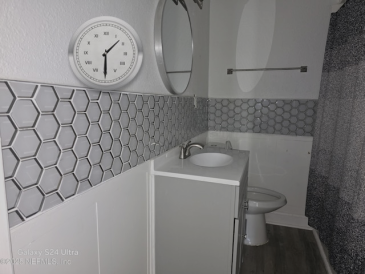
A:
1 h 30 min
